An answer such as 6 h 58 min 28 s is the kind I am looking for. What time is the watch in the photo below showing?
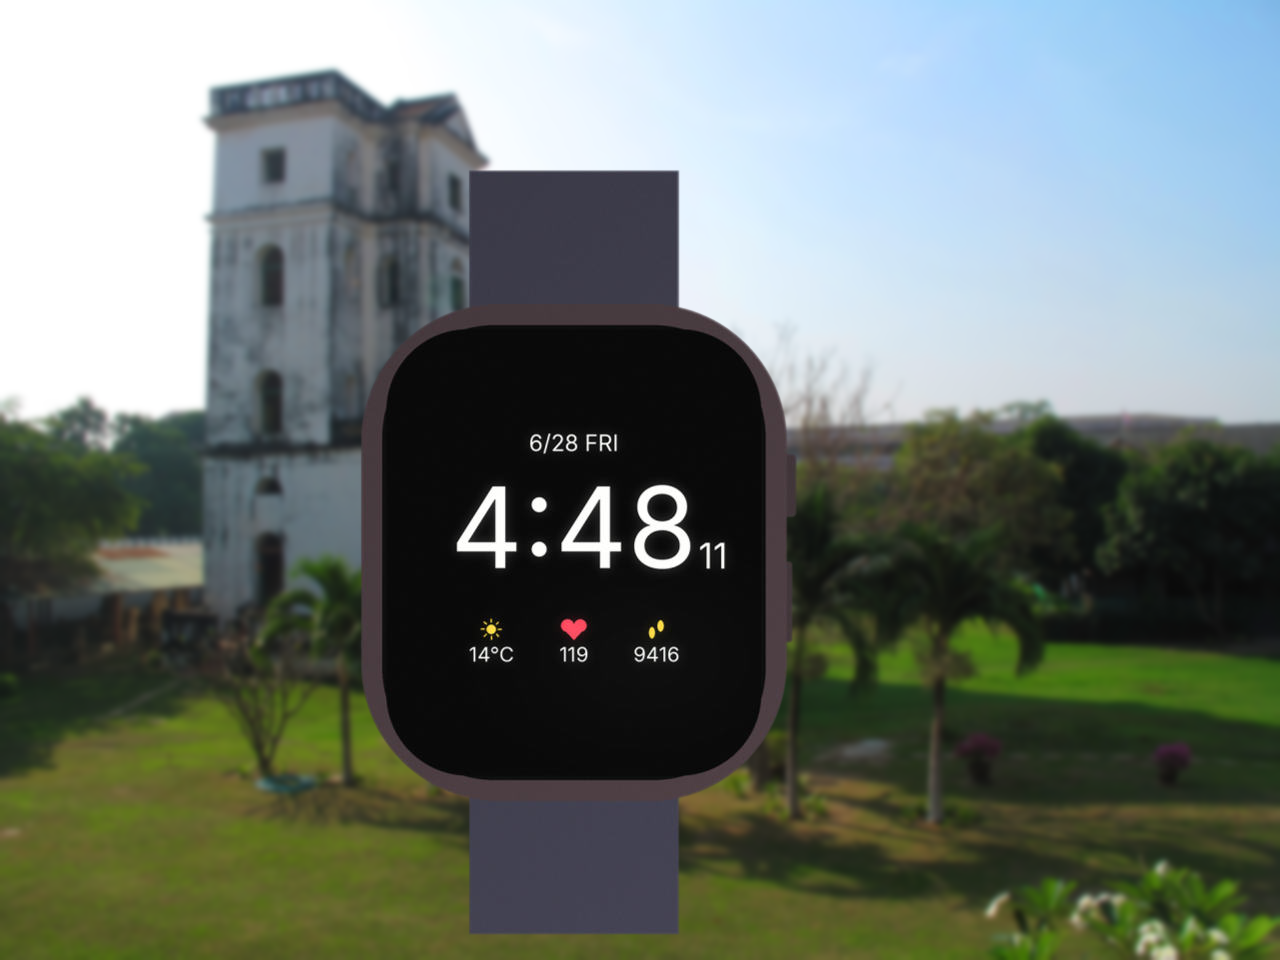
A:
4 h 48 min 11 s
